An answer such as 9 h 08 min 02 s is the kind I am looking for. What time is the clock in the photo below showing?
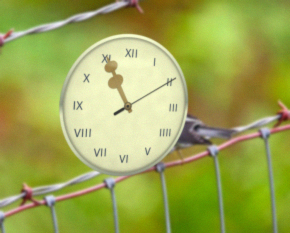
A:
10 h 55 min 10 s
